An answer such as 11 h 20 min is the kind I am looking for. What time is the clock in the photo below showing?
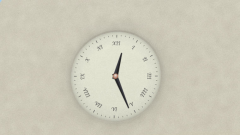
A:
12 h 26 min
